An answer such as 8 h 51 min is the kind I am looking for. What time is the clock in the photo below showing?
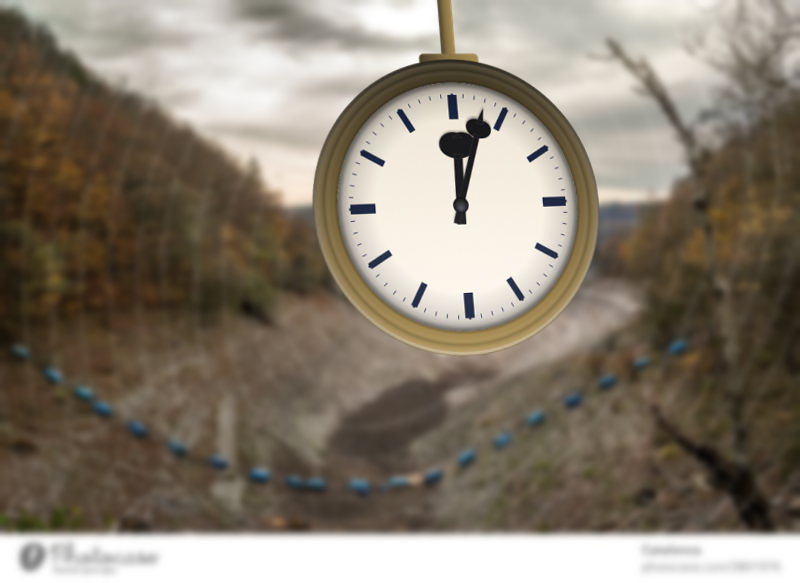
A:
12 h 03 min
